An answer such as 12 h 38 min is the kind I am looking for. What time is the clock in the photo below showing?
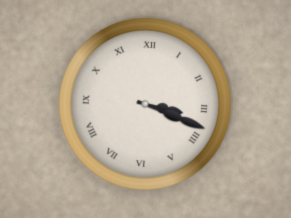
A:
3 h 18 min
